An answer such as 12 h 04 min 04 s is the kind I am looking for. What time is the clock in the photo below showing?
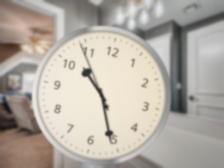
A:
10 h 25 min 54 s
